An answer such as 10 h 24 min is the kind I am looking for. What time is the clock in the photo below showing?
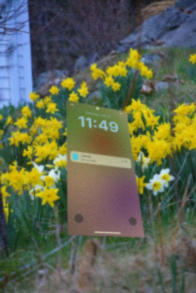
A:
11 h 49 min
